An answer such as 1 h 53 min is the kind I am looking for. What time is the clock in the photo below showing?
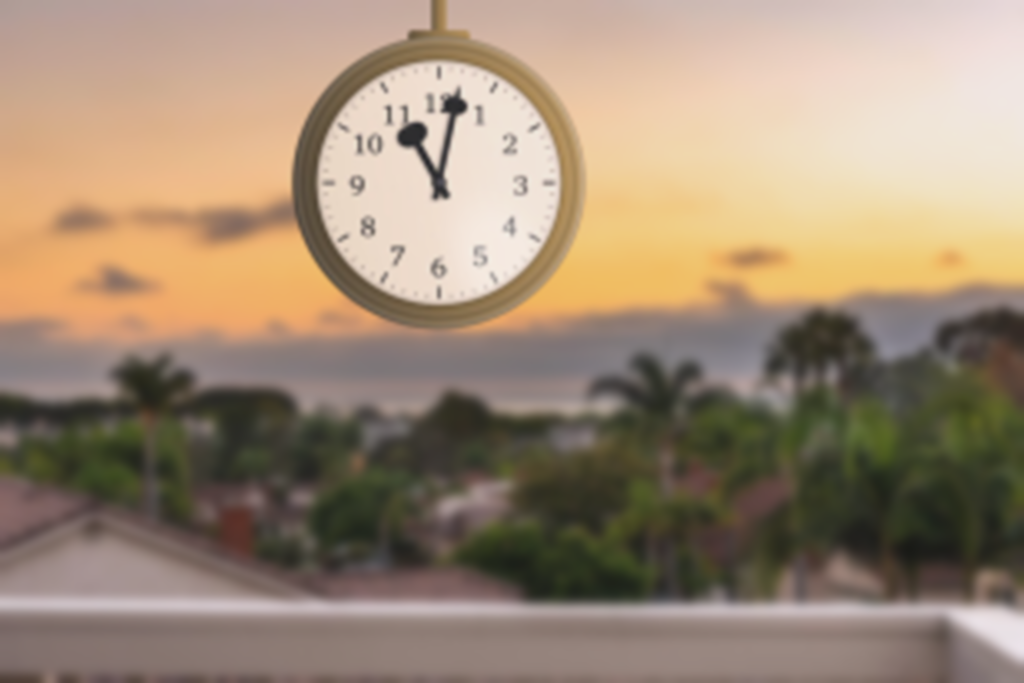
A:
11 h 02 min
